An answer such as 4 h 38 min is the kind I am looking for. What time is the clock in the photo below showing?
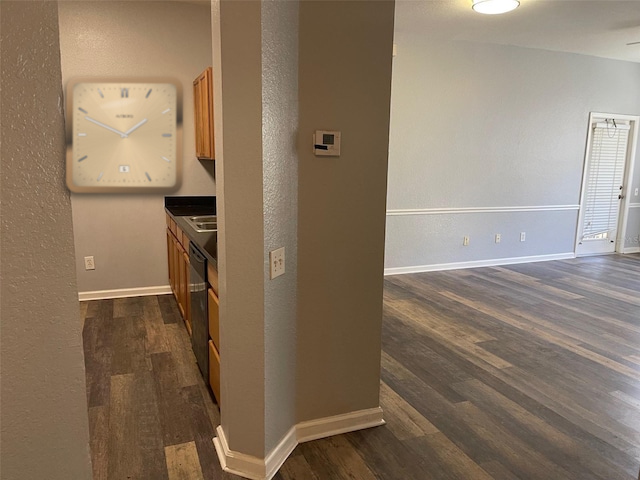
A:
1 h 49 min
